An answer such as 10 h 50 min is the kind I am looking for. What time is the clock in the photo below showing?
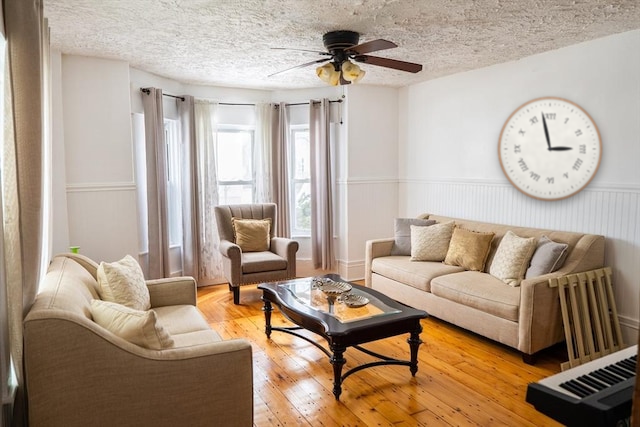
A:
2 h 58 min
